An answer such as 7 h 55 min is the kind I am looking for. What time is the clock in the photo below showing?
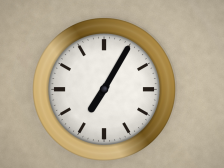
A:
7 h 05 min
